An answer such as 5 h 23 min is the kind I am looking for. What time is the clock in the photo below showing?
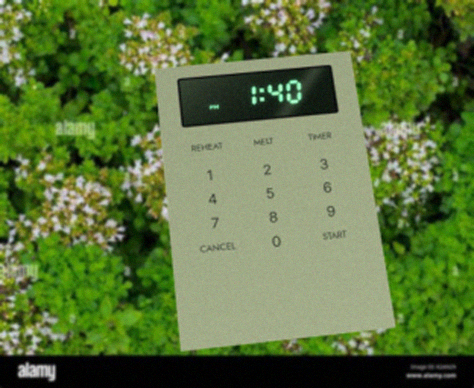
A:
1 h 40 min
